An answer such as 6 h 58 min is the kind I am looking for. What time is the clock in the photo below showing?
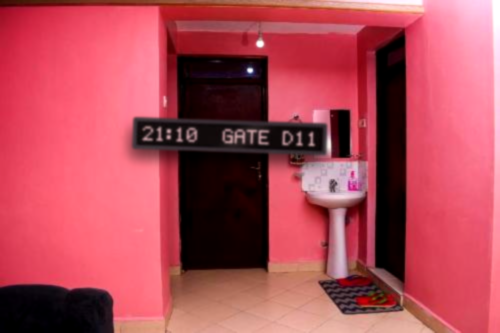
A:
21 h 10 min
